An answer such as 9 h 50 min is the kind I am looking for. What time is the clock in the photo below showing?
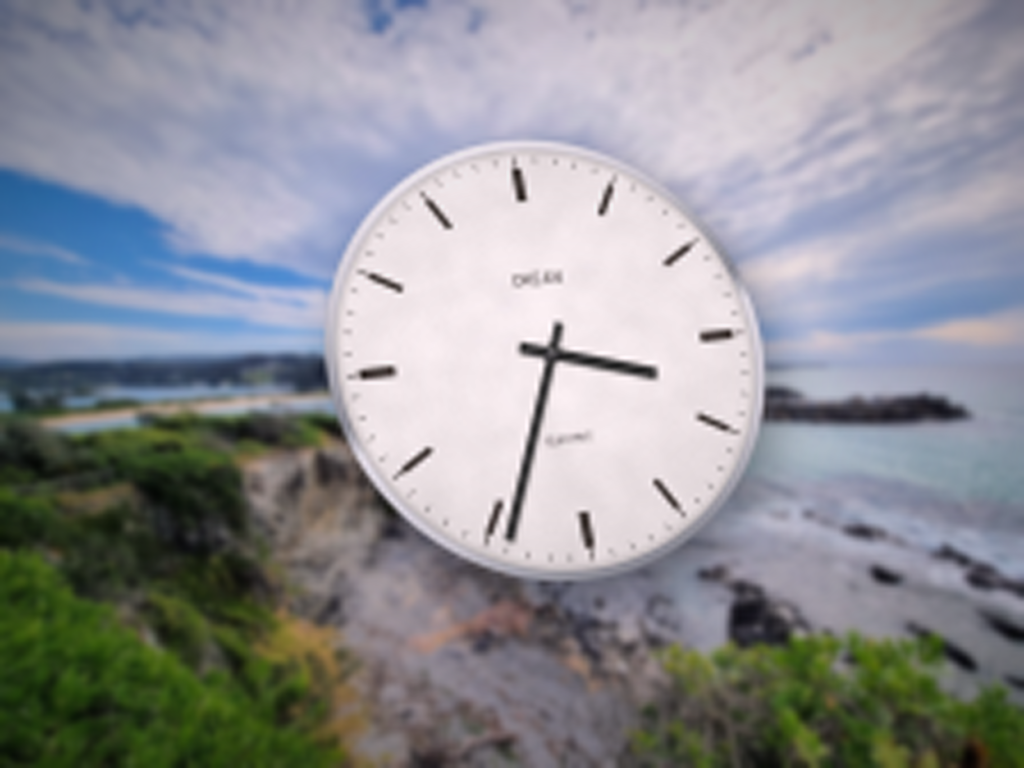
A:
3 h 34 min
